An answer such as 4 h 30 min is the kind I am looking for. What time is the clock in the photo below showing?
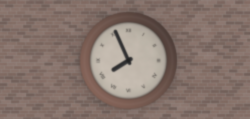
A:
7 h 56 min
